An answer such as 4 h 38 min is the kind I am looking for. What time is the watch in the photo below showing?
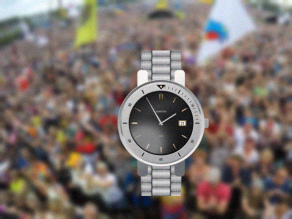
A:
1 h 55 min
